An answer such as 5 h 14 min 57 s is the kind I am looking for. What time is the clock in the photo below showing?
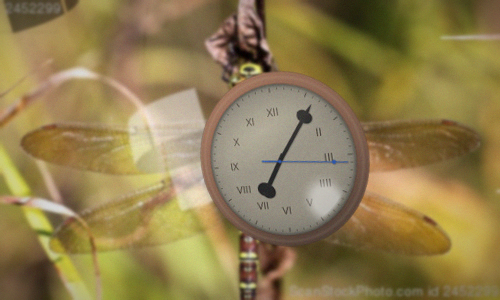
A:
7 h 06 min 16 s
